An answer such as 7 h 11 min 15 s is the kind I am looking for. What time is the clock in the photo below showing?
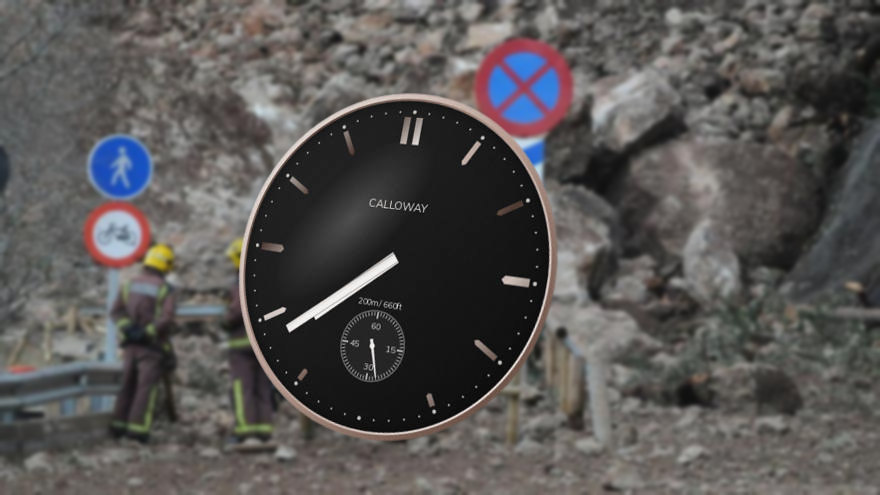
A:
7 h 38 min 27 s
